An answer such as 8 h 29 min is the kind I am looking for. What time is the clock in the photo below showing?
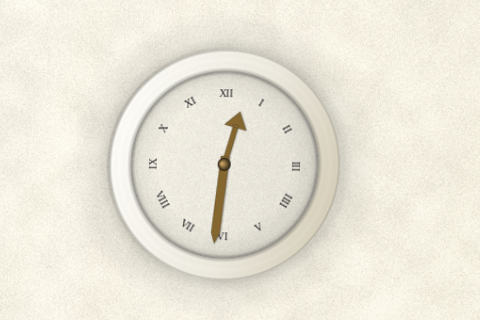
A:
12 h 31 min
